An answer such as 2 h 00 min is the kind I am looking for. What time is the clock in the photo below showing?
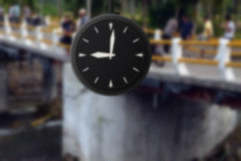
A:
9 h 01 min
